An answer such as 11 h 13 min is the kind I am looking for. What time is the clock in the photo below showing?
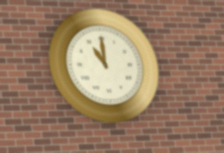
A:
11 h 00 min
